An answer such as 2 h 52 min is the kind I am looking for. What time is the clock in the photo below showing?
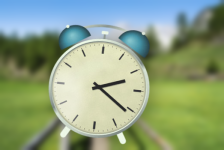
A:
2 h 21 min
